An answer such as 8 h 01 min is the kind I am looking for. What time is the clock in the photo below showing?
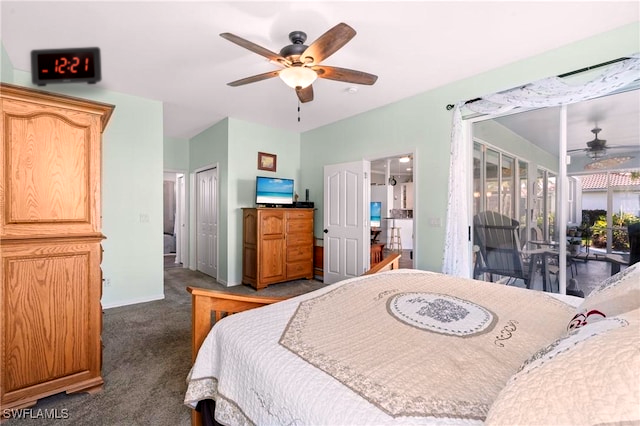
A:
12 h 21 min
